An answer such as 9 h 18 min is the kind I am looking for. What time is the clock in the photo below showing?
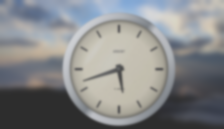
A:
5 h 42 min
